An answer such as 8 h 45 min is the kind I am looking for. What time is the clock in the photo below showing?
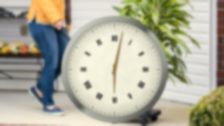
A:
6 h 02 min
